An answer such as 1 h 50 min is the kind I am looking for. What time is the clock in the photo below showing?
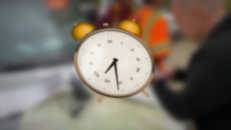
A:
7 h 31 min
